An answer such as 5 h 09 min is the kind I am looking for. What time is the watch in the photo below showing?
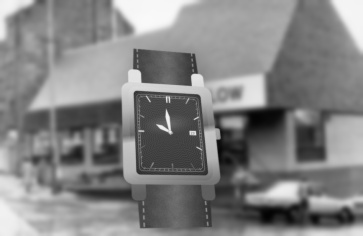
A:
9 h 59 min
